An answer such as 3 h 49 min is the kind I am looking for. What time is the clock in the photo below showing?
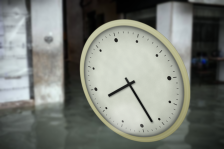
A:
8 h 27 min
